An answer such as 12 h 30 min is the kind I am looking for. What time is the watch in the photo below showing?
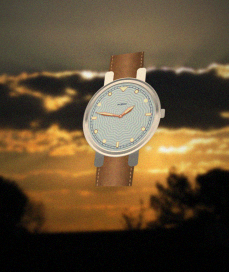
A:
1 h 47 min
